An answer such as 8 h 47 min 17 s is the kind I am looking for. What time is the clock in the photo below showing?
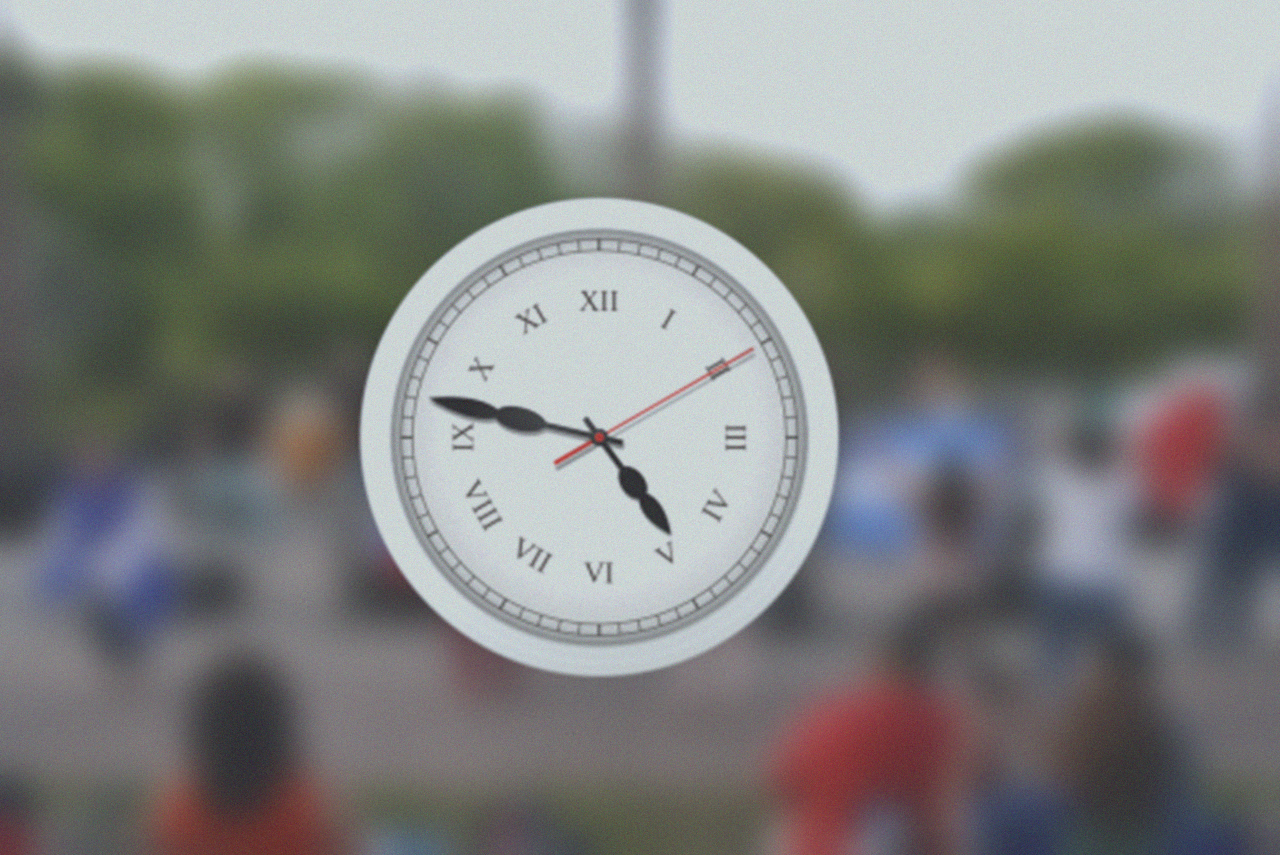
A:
4 h 47 min 10 s
